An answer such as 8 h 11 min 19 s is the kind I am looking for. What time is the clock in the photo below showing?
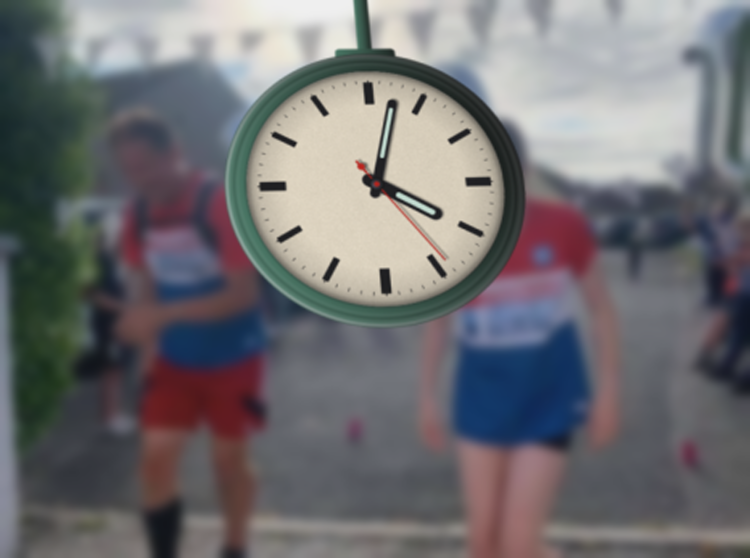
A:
4 h 02 min 24 s
